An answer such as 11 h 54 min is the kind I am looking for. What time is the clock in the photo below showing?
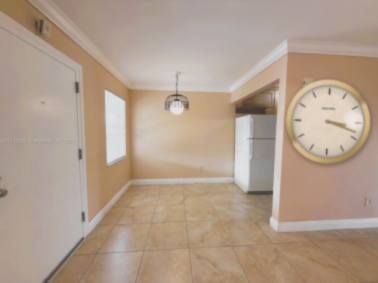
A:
3 h 18 min
